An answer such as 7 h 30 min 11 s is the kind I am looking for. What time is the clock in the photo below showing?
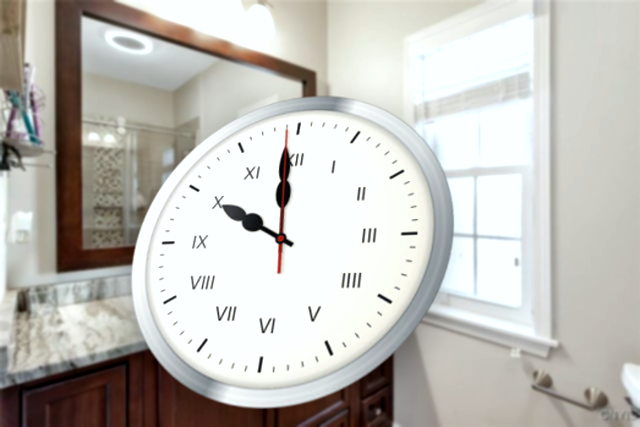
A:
9 h 58 min 59 s
